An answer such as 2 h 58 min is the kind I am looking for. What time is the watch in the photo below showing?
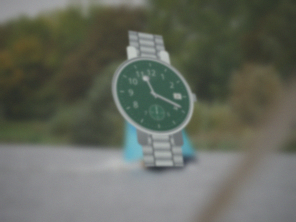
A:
11 h 19 min
